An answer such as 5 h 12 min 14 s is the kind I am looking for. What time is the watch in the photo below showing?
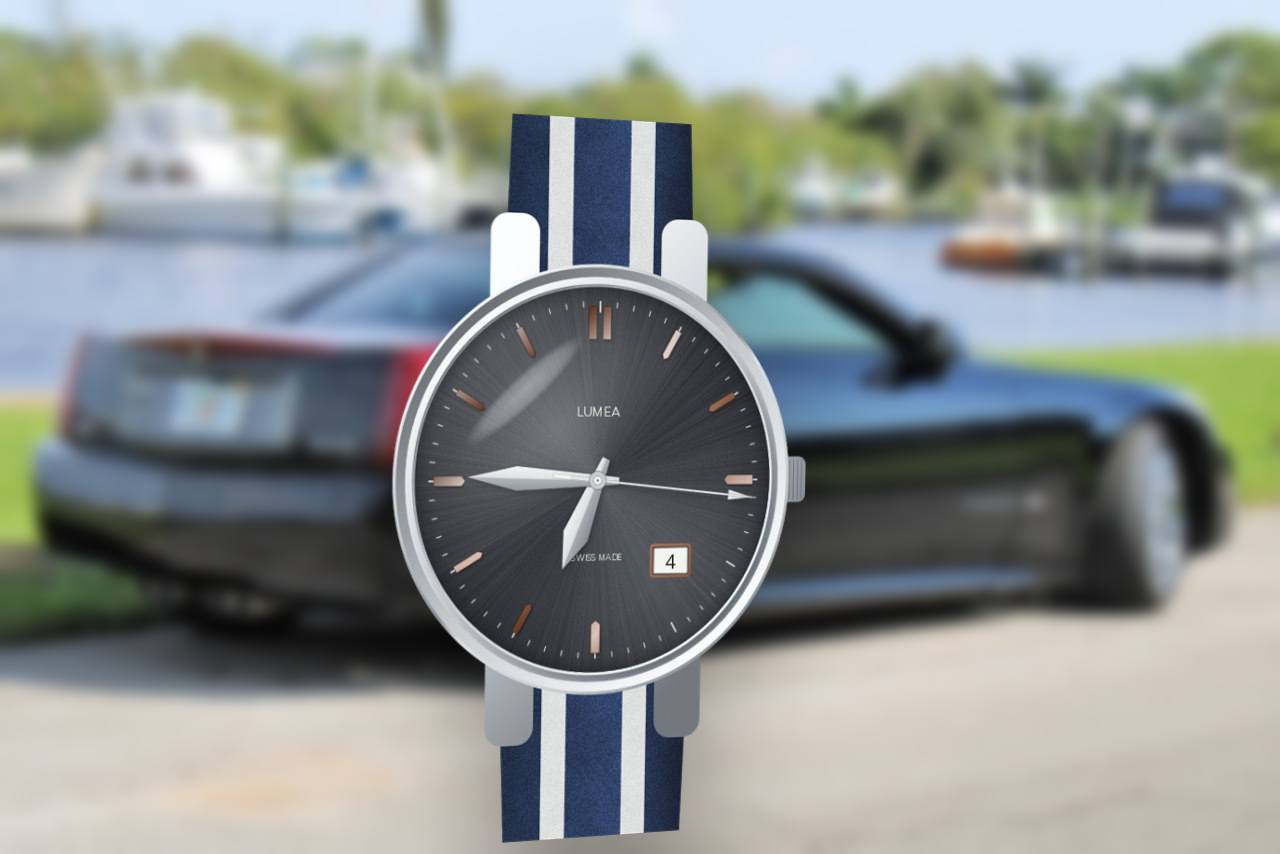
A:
6 h 45 min 16 s
